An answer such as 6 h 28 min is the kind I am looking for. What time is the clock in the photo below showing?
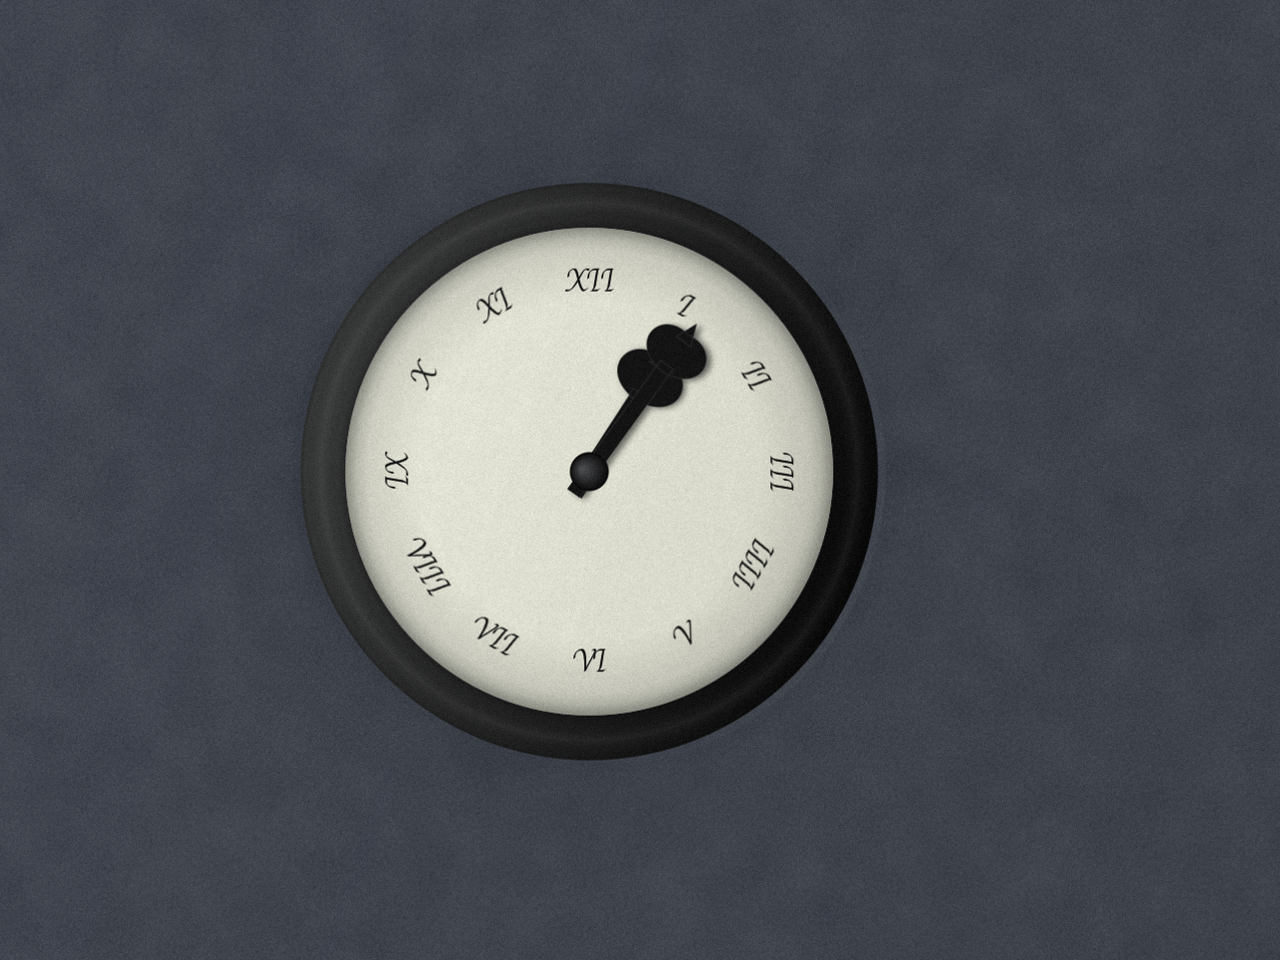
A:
1 h 06 min
